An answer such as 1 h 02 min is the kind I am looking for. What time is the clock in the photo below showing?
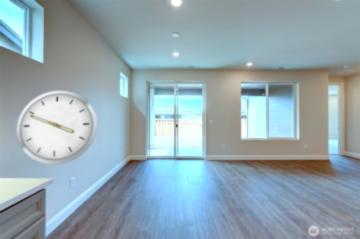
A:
3 h 49 min
